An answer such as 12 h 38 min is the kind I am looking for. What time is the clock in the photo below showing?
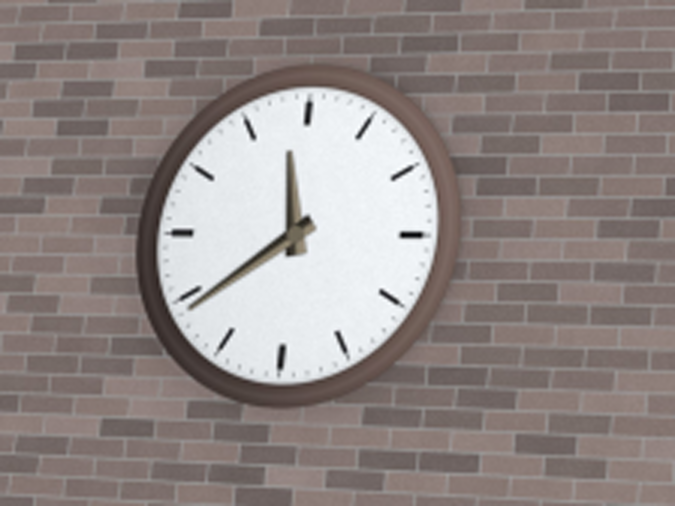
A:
11 h 39 min
